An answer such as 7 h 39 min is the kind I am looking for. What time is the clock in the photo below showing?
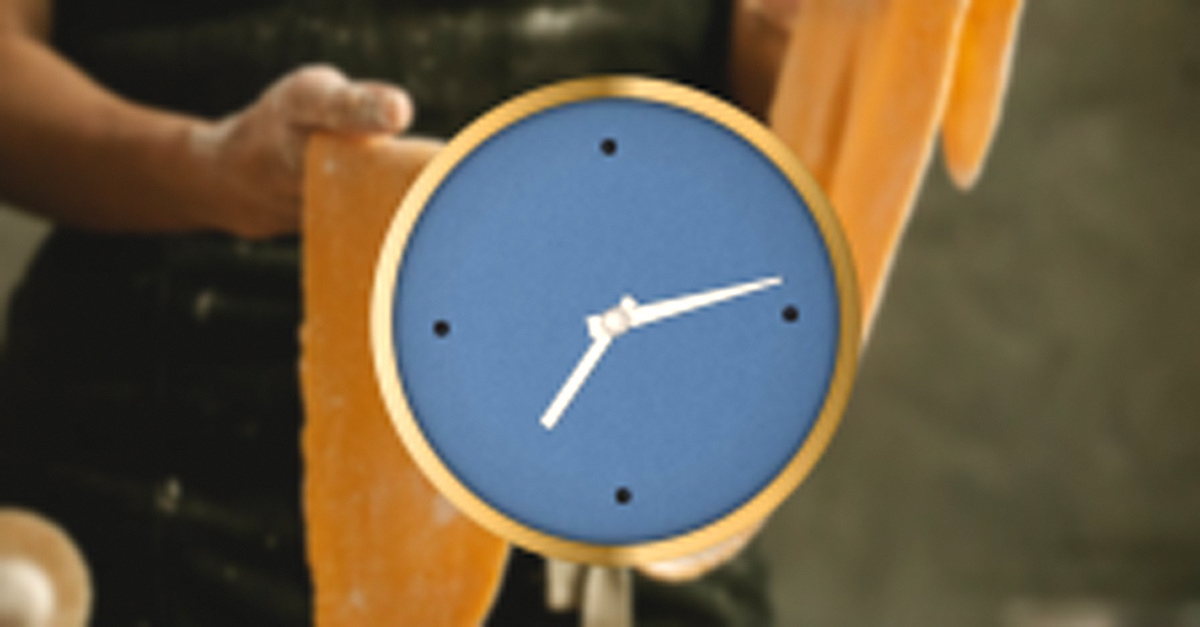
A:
7 h 13 min
